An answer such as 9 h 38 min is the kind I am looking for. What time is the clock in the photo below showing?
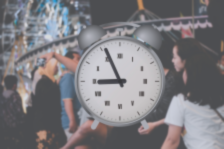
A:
8 h 56 min
